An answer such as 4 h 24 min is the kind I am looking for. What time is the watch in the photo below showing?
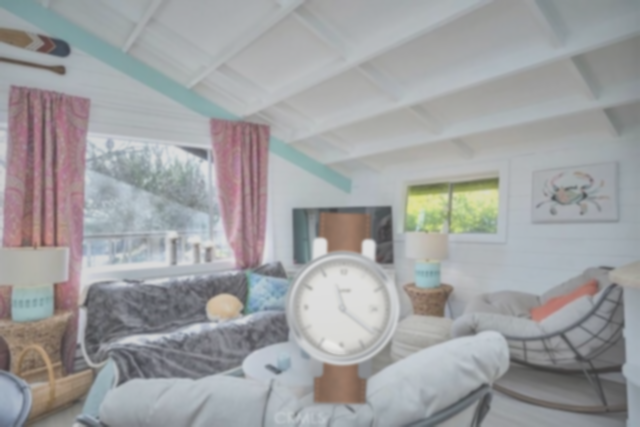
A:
11 h 21 min
